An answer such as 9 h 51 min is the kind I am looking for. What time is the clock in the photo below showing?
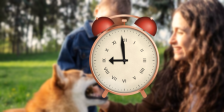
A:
8 h 59 min
